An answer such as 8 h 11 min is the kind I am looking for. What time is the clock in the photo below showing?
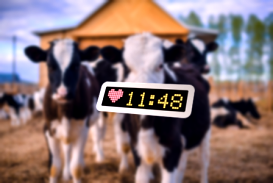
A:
11 h 48 min
